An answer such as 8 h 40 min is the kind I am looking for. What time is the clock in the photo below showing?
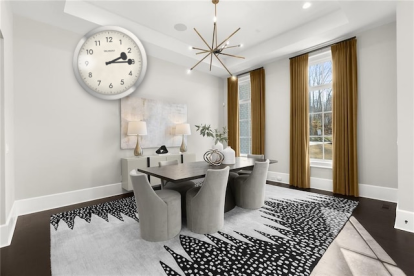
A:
2 h 15 min
